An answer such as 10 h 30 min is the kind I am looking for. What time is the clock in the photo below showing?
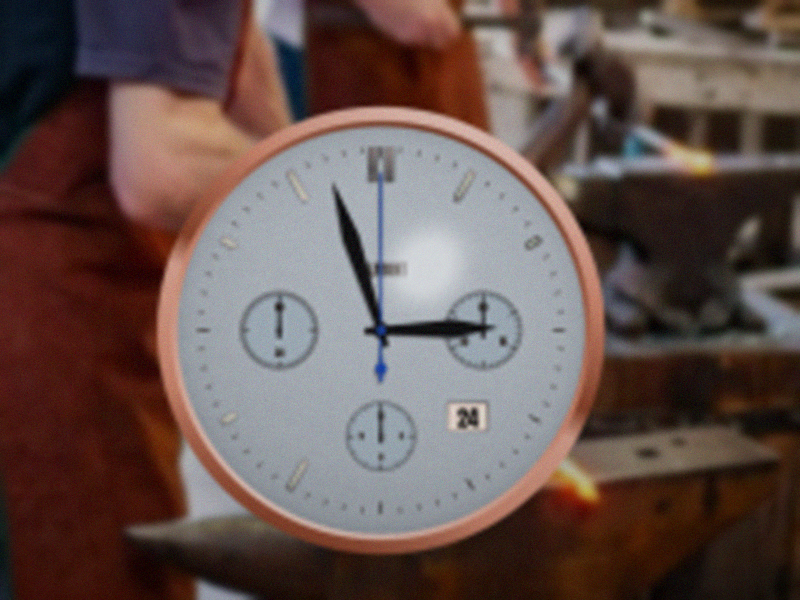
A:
2 h 57 min
